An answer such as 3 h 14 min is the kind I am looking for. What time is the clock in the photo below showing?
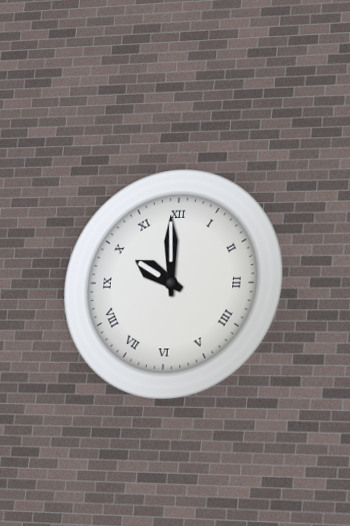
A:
9 h 59 min
